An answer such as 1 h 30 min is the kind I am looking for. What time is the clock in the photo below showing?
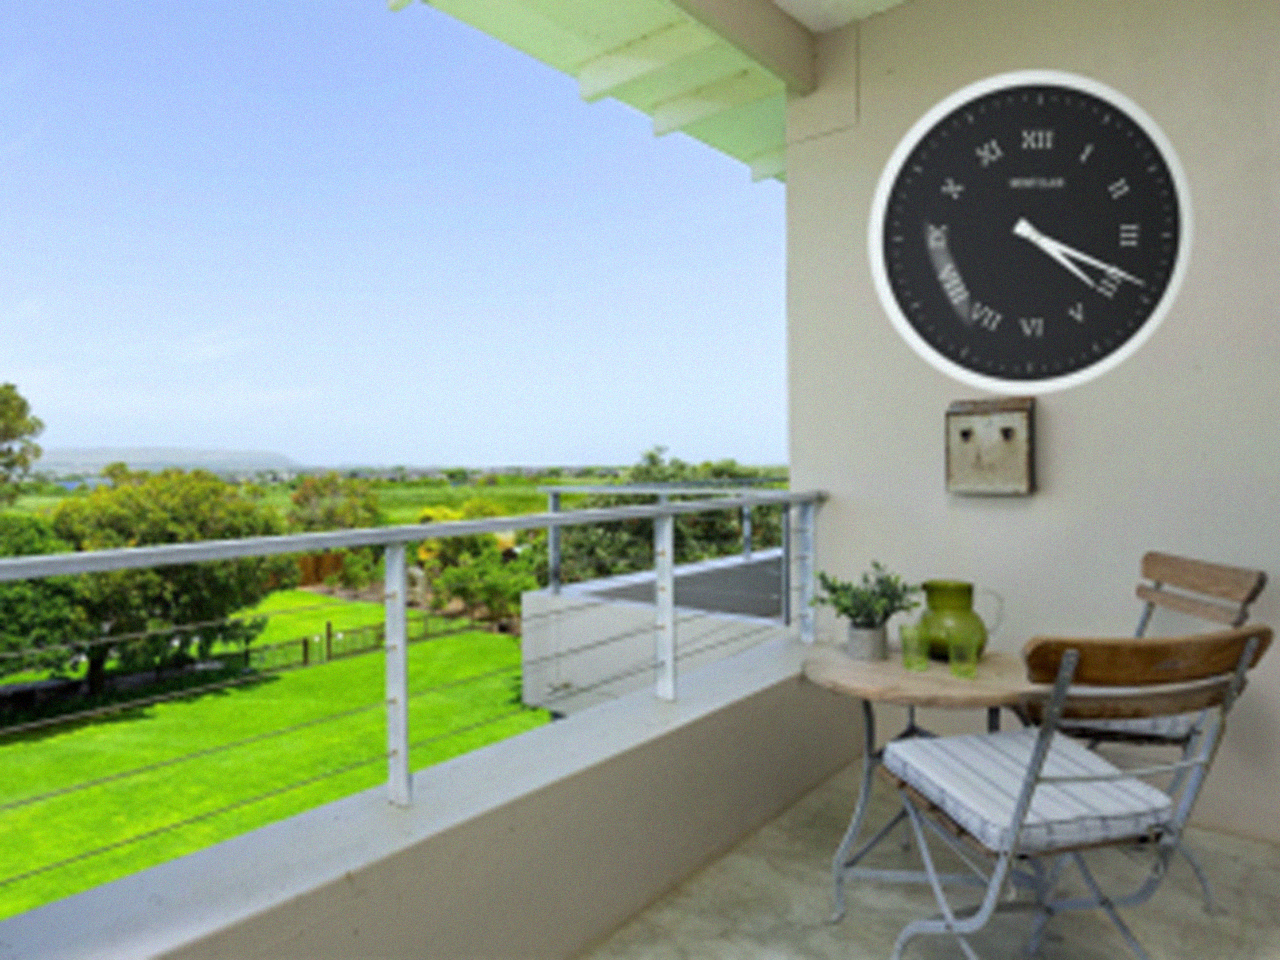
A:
4 h 19 min
